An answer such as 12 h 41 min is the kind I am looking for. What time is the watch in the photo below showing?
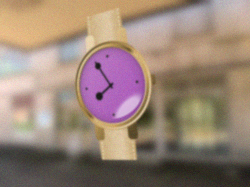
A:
7 h 55 min
